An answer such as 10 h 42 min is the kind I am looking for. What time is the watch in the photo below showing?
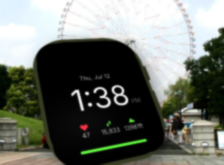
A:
1 h 38 min
